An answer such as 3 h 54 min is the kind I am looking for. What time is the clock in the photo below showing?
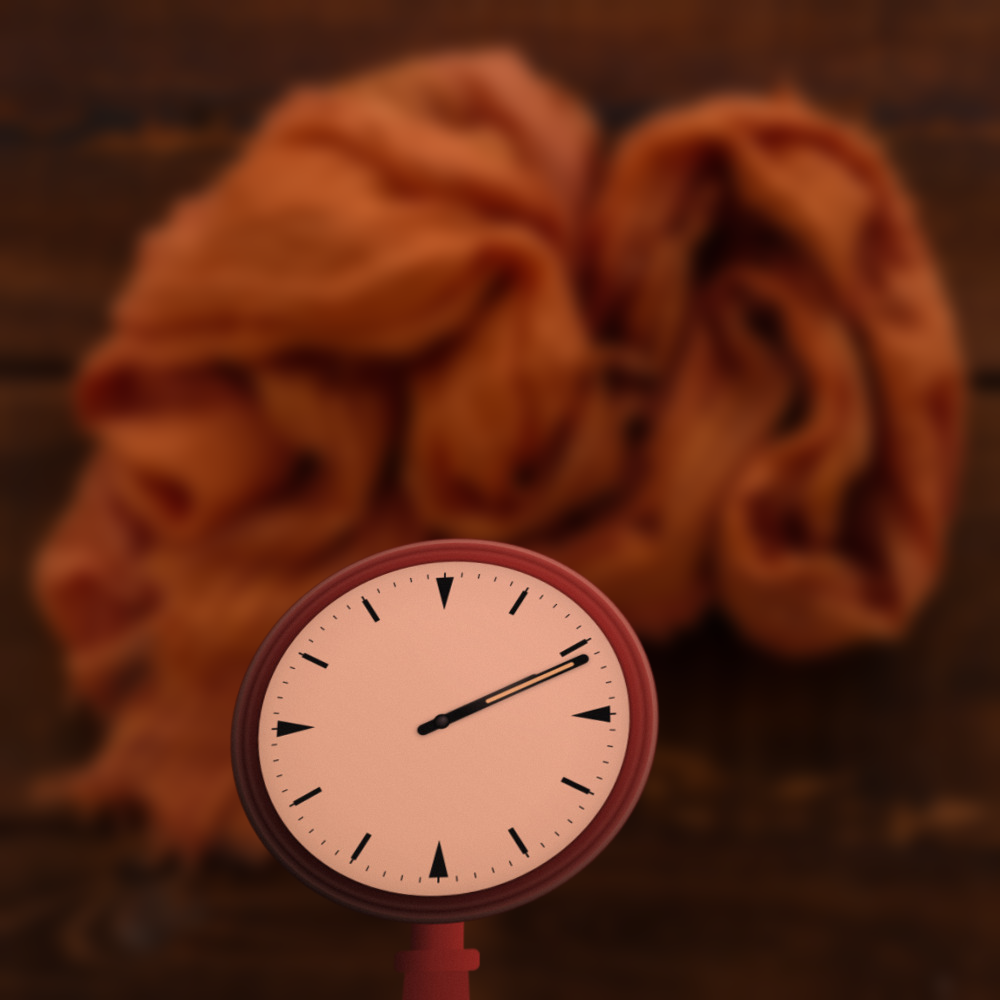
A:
2 h 11 min
